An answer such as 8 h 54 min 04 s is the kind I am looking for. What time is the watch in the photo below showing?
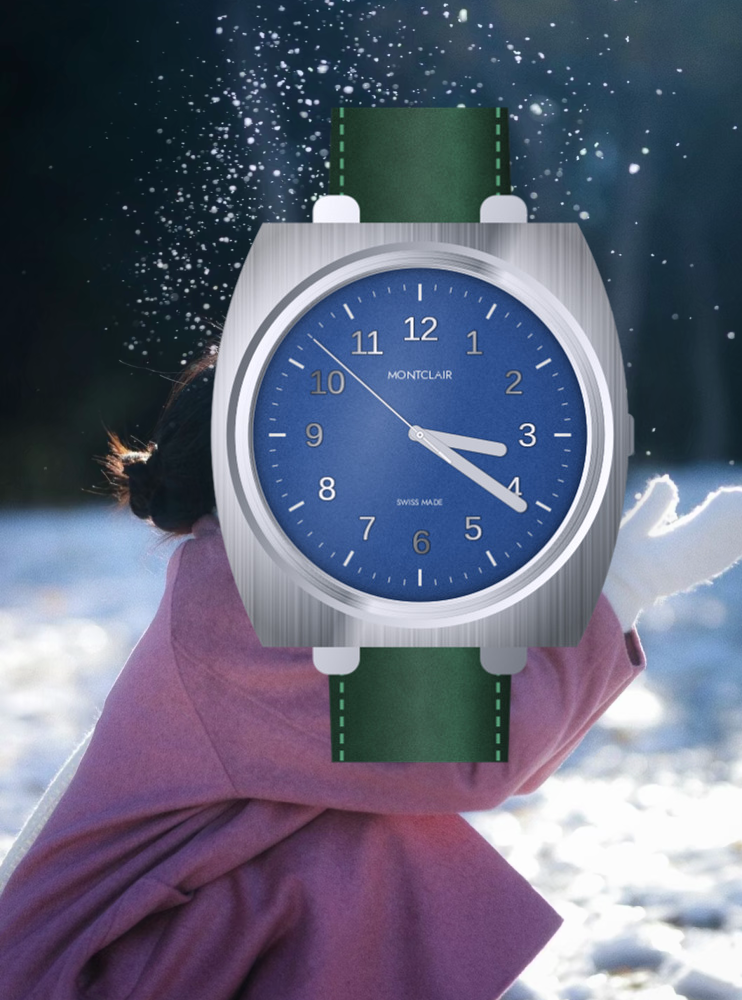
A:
3 h 20 min 52 s
